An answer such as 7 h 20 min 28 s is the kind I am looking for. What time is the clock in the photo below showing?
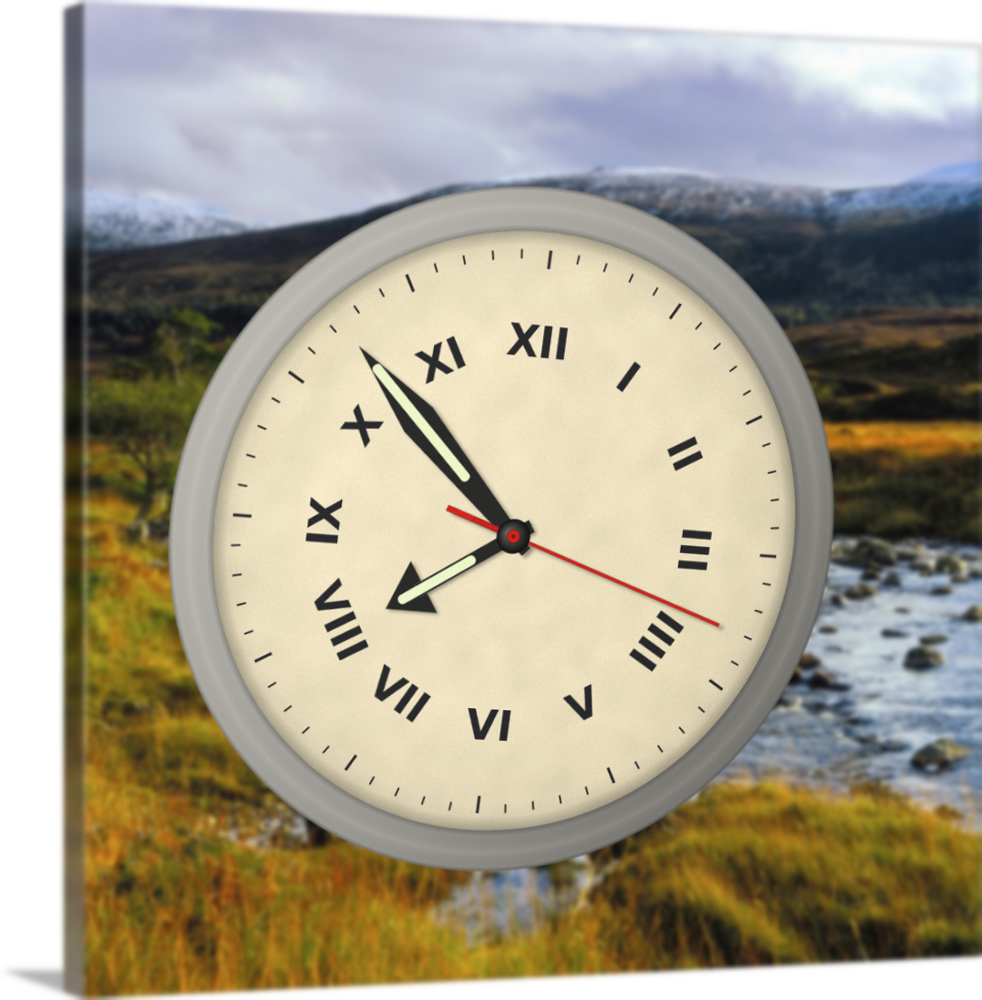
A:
7 h 52 min 18 s
